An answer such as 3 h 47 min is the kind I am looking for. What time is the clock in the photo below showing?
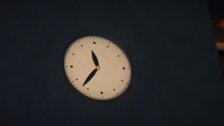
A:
11 h 37 min
